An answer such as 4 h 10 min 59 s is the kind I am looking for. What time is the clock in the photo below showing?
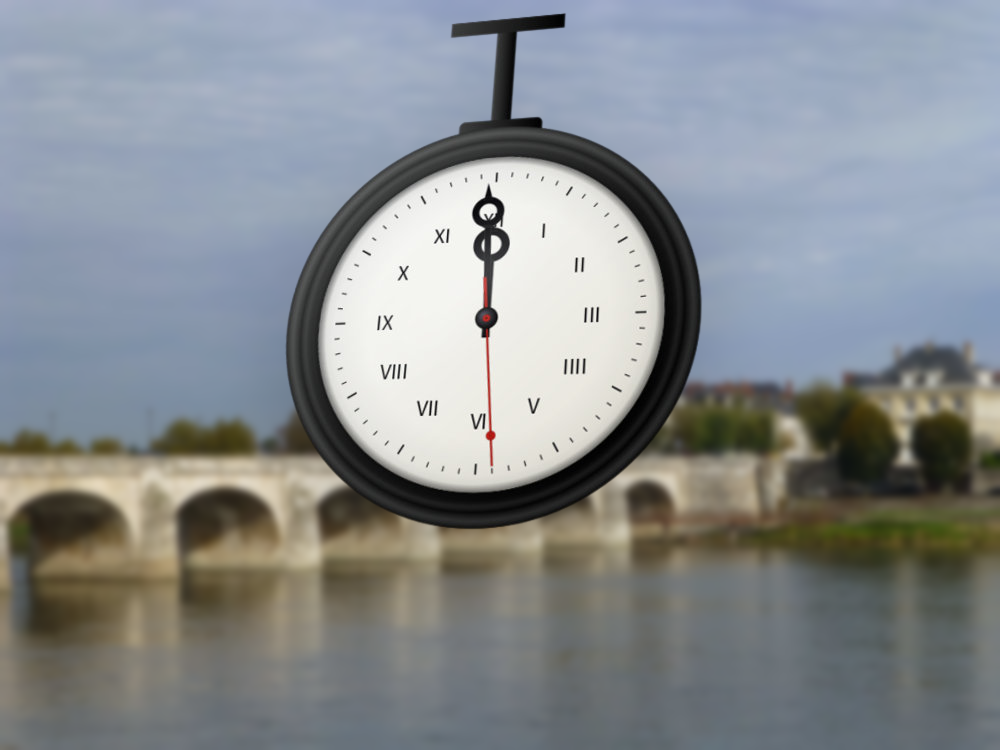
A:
11 h 59 min 29 s
